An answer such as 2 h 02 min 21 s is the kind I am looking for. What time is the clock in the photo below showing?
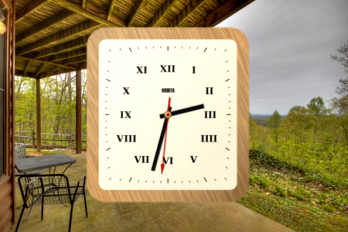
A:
2 h 32 min 31 s
